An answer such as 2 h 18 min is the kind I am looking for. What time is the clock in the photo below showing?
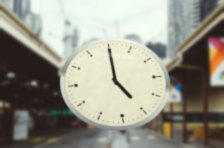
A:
5 h 00 min
